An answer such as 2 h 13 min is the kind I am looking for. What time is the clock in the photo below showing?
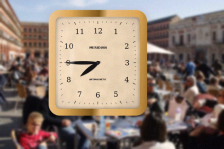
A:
7 h 45 min
